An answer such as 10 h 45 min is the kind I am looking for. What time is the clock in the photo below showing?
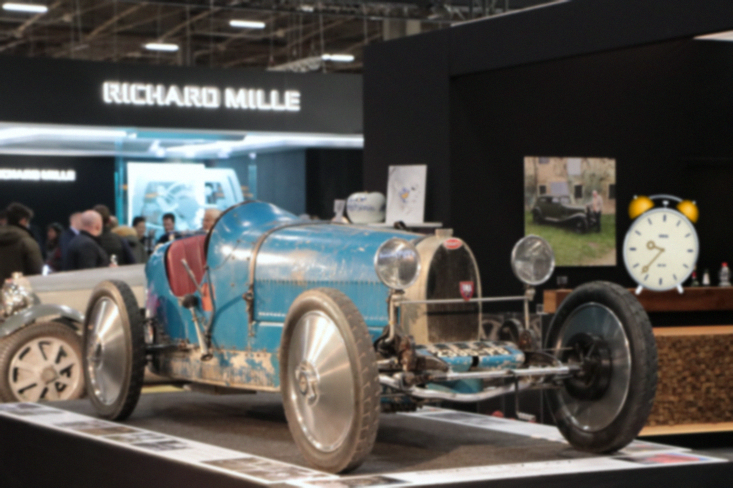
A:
9 h 37 min
